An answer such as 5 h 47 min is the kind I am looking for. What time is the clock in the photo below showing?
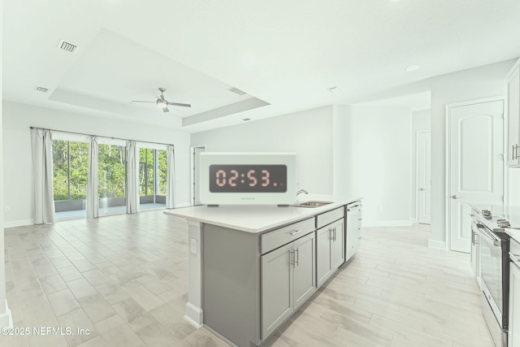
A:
2 h 53 min
